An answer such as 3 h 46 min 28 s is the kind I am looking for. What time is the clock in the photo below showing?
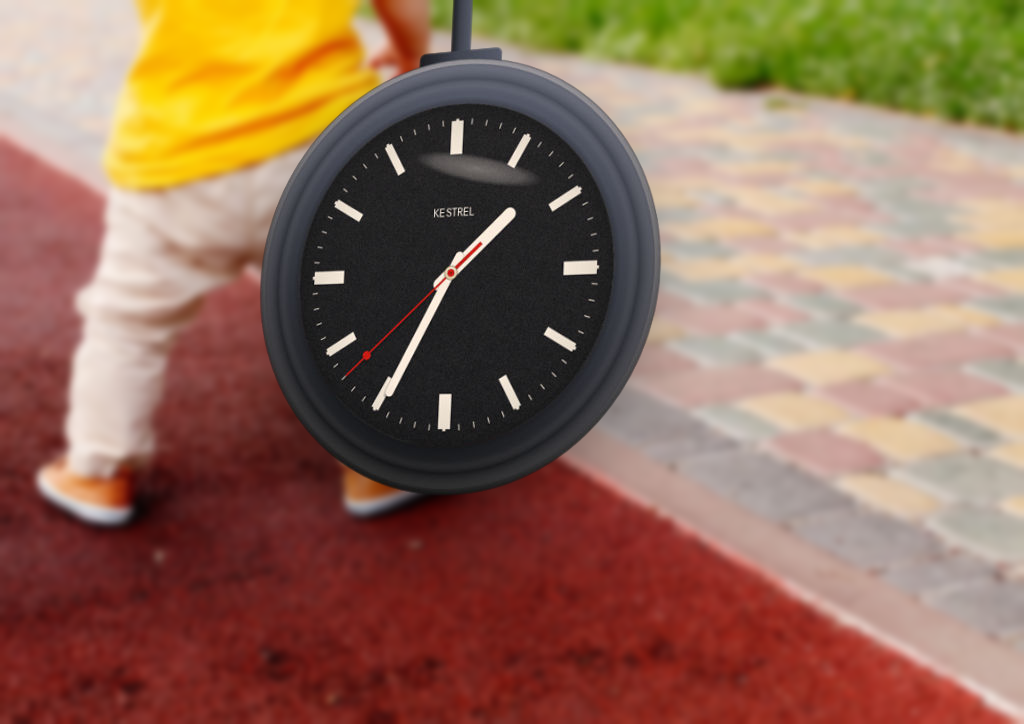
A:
1 h 34 min 38 s
